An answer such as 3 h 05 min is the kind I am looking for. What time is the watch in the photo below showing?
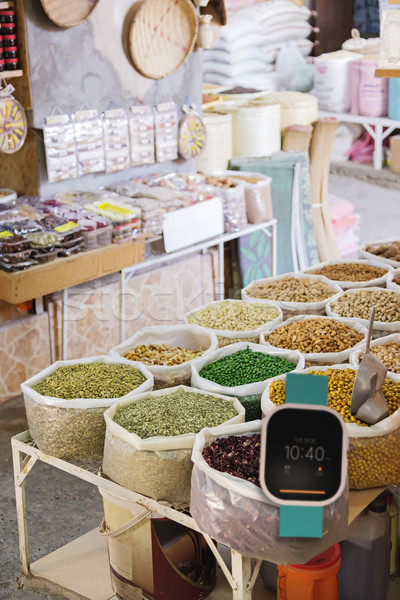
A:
10 h 40 min
